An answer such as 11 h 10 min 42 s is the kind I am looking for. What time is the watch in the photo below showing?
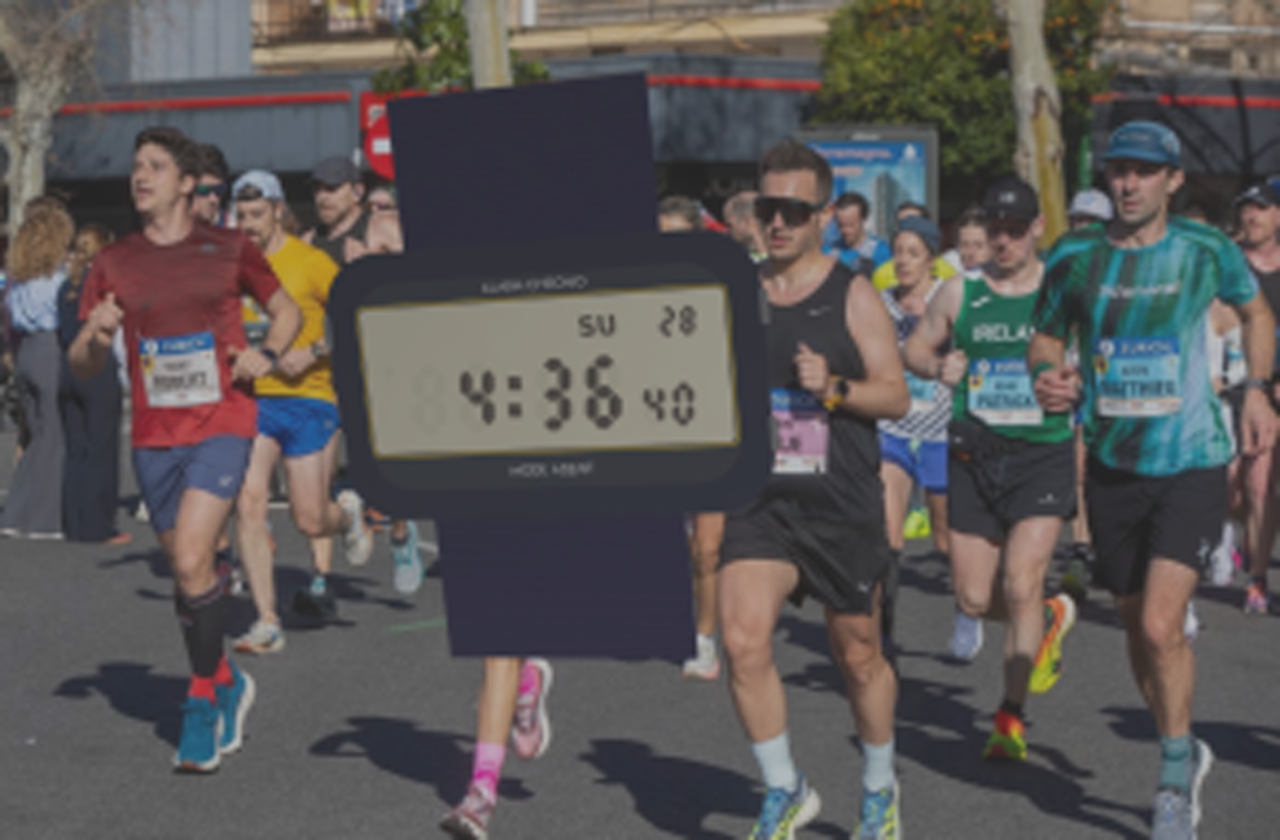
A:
4 h 36 min 40 s
